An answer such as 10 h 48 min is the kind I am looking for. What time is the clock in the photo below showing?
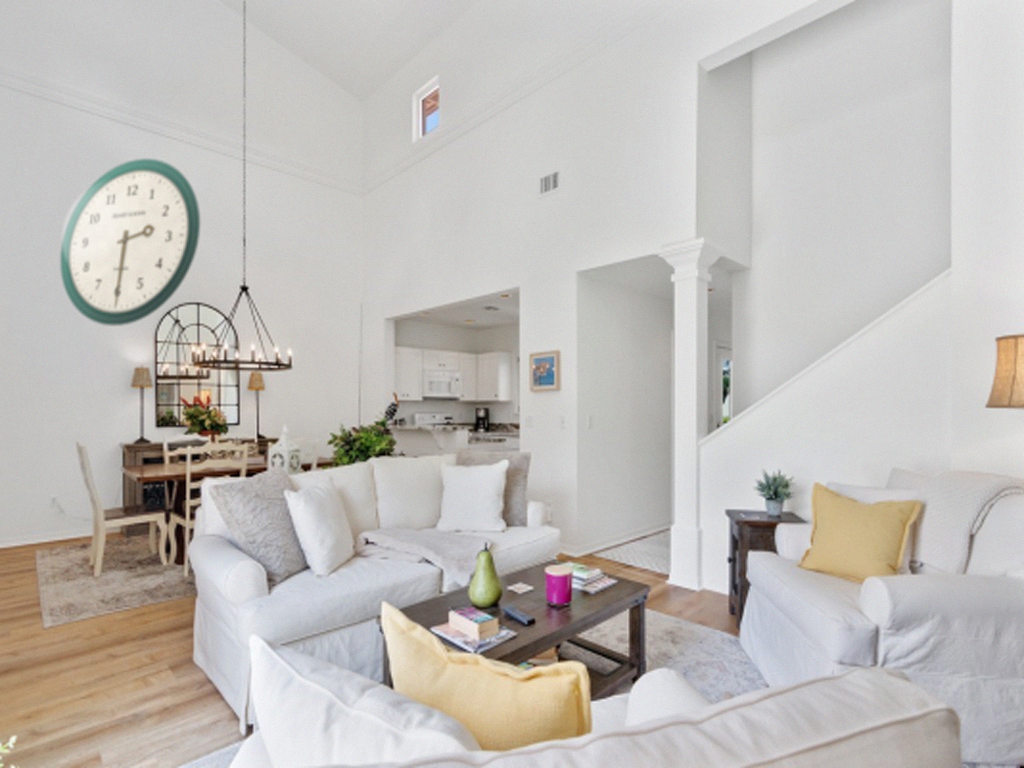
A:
2 h 30 min
